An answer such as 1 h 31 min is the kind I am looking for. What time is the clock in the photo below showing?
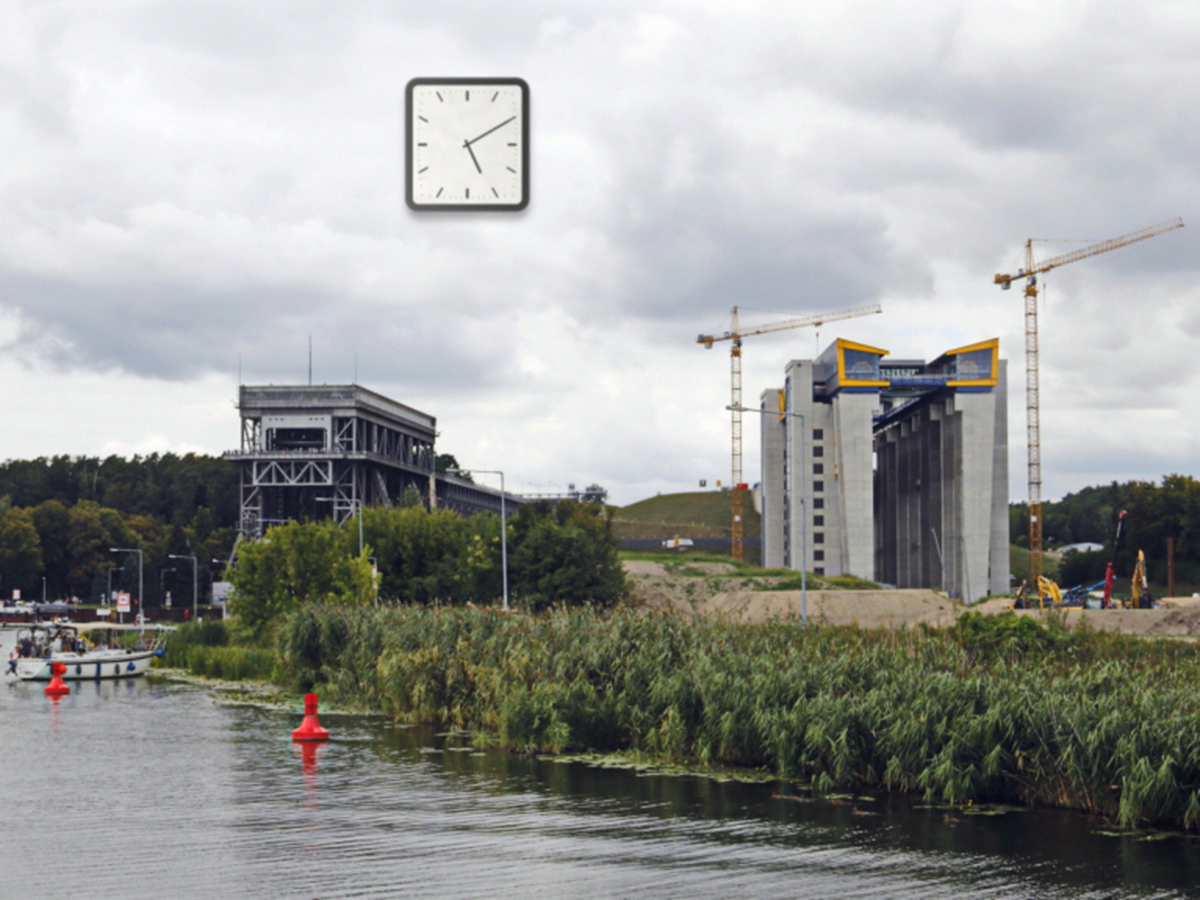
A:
5 h 10 min
